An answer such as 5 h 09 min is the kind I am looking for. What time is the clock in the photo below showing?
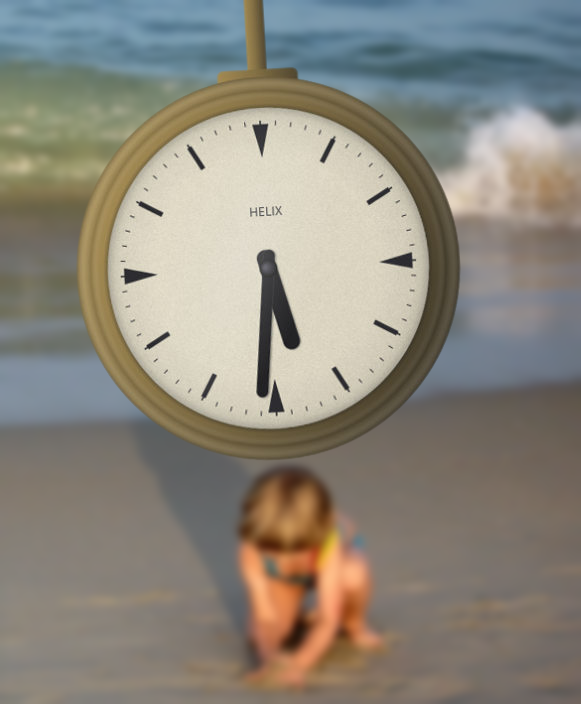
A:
5 h 31 min
